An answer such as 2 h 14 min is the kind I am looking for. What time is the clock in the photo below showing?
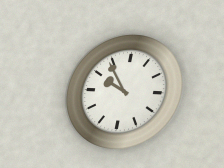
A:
9 h 54 min
